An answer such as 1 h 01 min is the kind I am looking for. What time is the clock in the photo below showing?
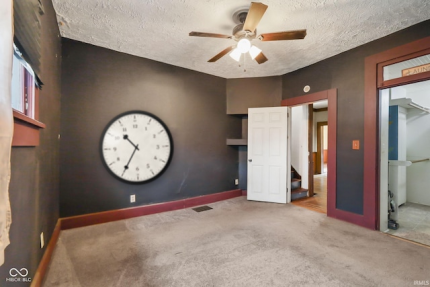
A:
10 h 35 min
